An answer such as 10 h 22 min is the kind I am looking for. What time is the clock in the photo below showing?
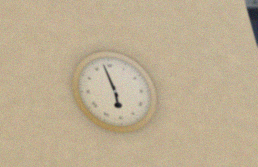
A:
5 h 58 min
